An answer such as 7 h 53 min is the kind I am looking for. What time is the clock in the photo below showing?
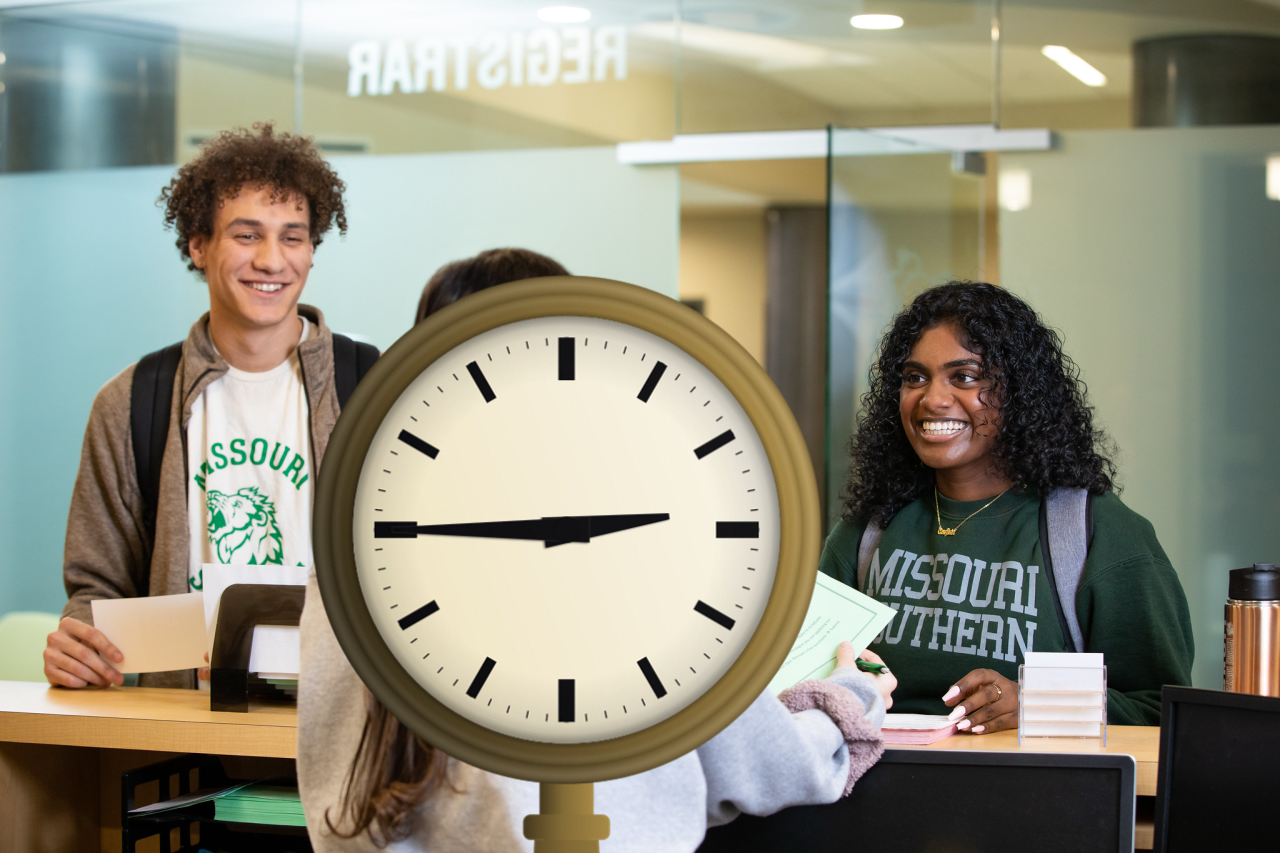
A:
2 h 45 min
